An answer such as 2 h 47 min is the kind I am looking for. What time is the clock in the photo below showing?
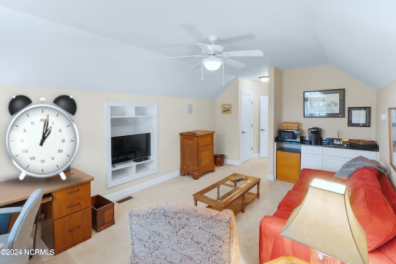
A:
1 h 02 min
